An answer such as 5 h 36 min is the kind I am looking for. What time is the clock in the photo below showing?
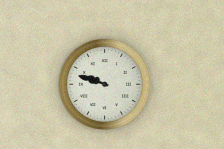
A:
9 h 48 min
